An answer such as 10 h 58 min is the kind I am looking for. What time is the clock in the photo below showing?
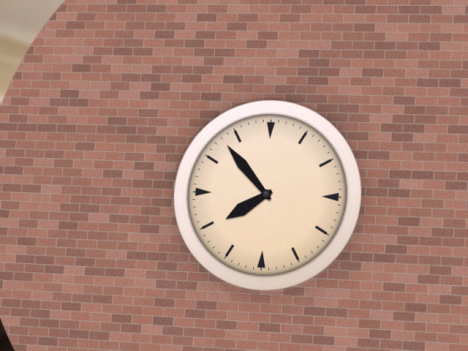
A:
7 h 53 min
